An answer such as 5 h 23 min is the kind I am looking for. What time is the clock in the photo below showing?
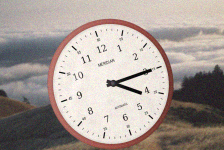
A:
4 h 15 min
